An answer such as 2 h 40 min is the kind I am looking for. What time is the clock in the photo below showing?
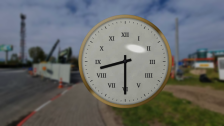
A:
8 h 30 min
